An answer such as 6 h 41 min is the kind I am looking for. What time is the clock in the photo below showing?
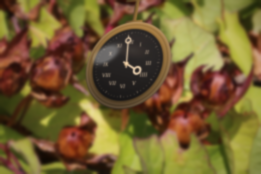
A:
3 h 59 min
